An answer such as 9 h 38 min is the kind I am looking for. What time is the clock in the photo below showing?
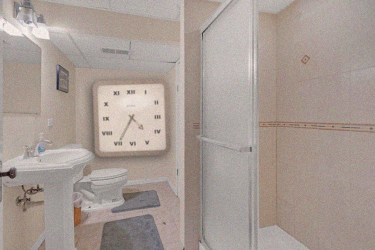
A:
4 h 35 min
